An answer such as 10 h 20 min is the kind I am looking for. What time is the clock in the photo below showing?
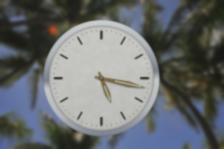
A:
5 h 17 min
